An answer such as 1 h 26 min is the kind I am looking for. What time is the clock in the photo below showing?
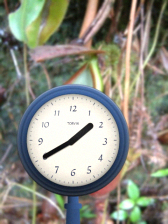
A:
1 h 40 min
